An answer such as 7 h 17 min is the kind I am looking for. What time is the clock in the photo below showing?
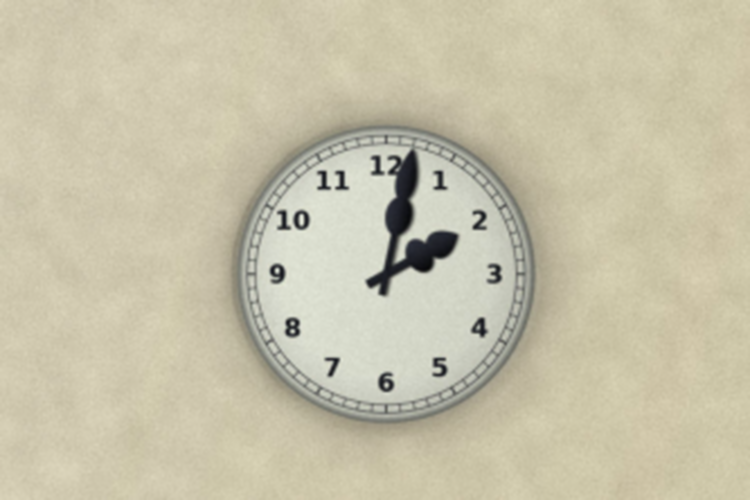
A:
2 h 02 min
